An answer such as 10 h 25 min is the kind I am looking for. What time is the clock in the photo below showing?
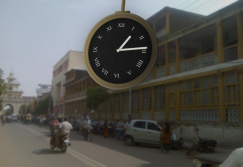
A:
1 h 14 min
